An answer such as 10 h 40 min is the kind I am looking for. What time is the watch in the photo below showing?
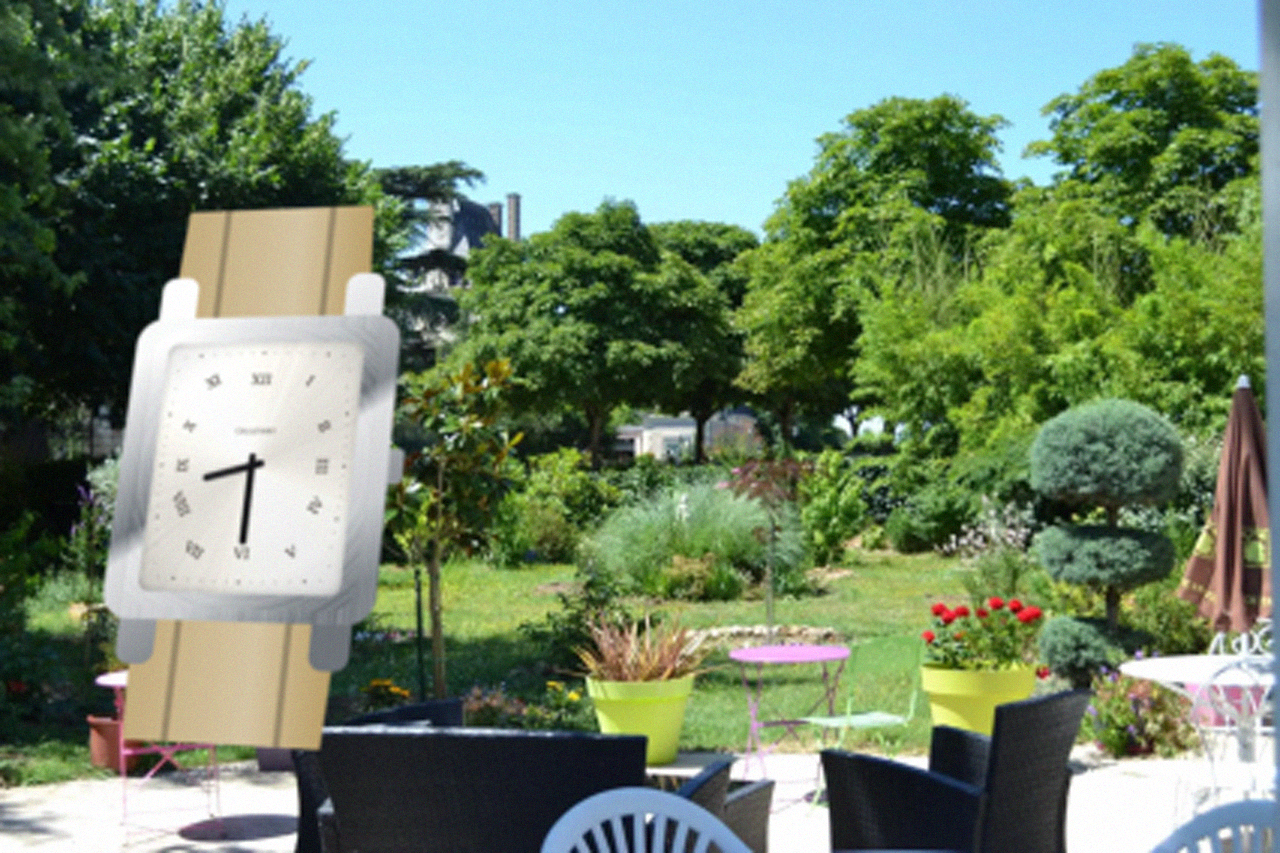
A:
8 h 30 min
